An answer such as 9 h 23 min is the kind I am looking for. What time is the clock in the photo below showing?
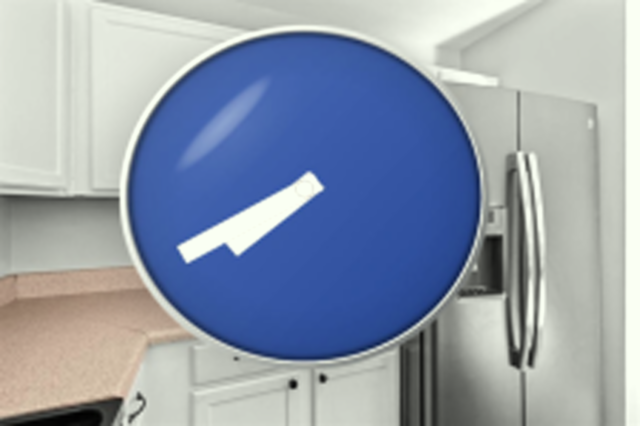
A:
7 h 40 min
